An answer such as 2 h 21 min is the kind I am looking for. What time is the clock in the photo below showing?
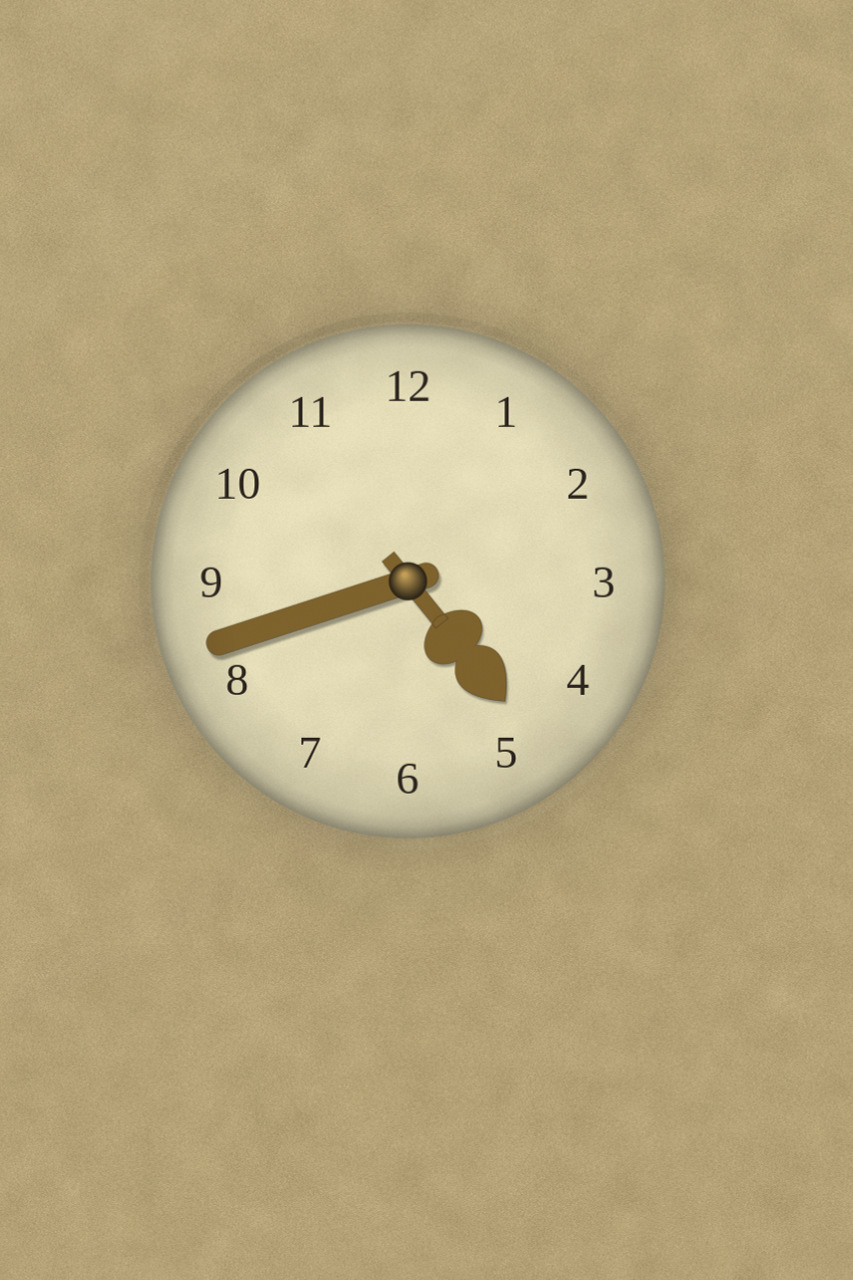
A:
4 h 42 min
